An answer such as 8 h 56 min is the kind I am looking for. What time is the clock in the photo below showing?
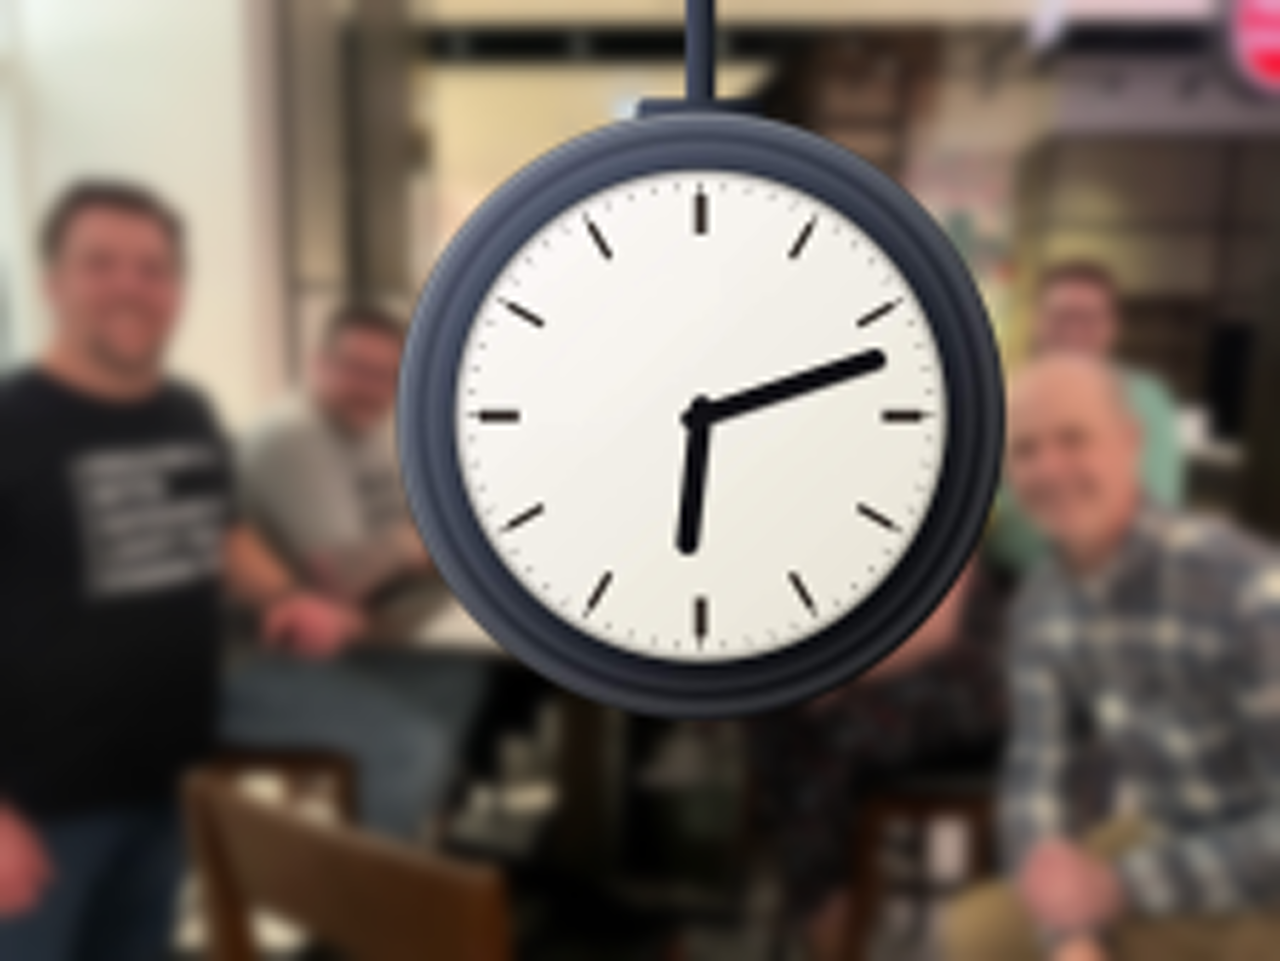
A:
6 h 12 min
